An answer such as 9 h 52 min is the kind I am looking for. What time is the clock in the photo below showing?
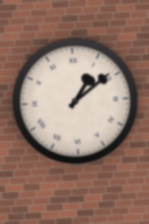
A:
1 h 09 min
